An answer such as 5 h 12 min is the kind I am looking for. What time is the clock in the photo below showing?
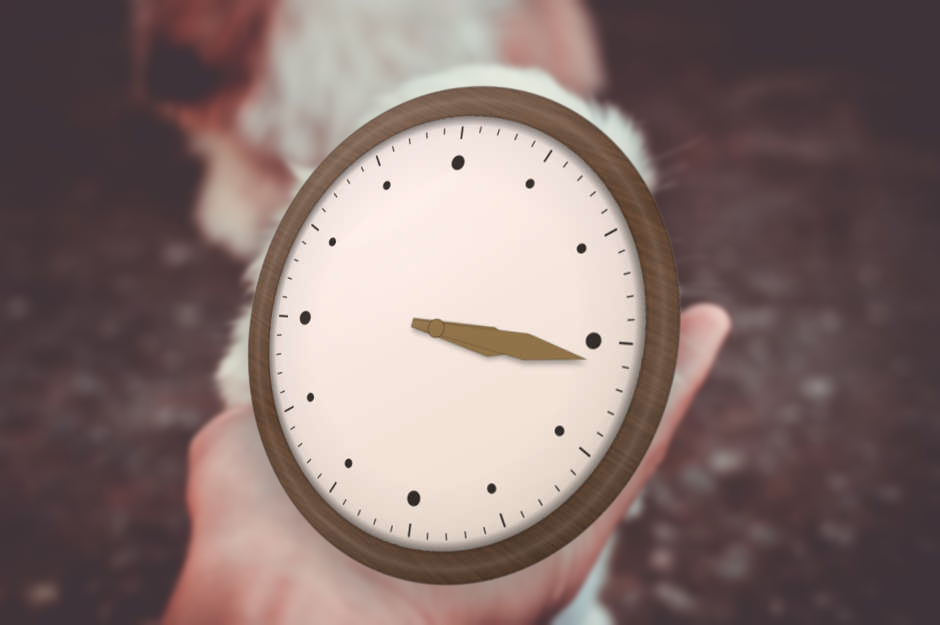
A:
3 h 16 min
